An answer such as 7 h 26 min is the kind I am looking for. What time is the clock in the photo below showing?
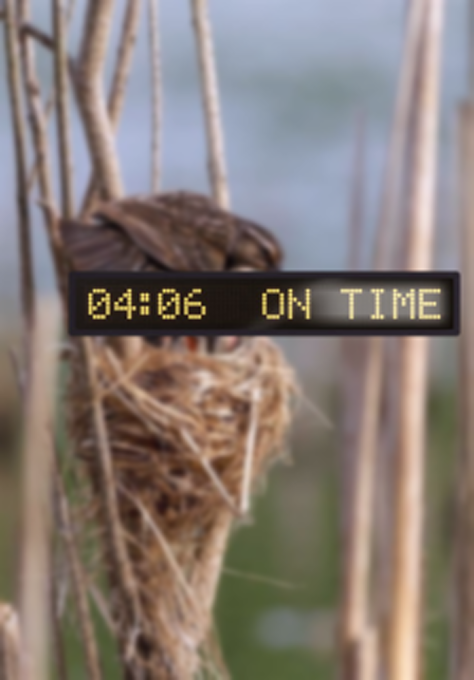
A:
4 h 06 min
